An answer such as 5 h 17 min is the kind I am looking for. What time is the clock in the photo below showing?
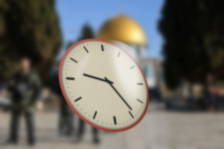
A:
9 h 24 min
